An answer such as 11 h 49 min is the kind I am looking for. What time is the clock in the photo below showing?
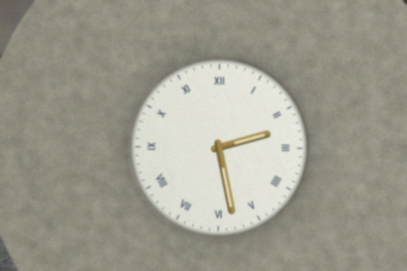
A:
2 h 28 min
